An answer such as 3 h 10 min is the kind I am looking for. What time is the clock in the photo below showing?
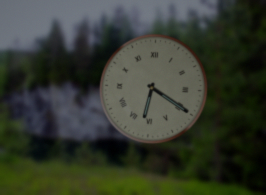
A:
6 h 20 min
